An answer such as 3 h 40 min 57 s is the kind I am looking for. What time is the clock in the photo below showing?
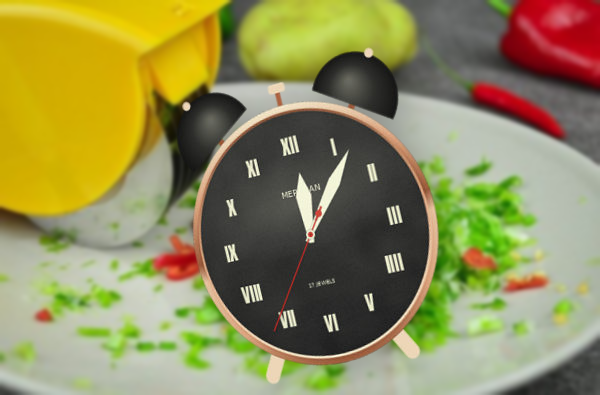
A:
12 h 06 min 36 s
